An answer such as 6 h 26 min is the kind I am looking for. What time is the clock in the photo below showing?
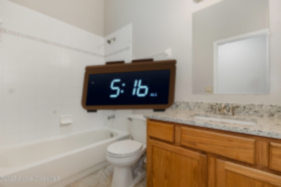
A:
5 h 16 min
